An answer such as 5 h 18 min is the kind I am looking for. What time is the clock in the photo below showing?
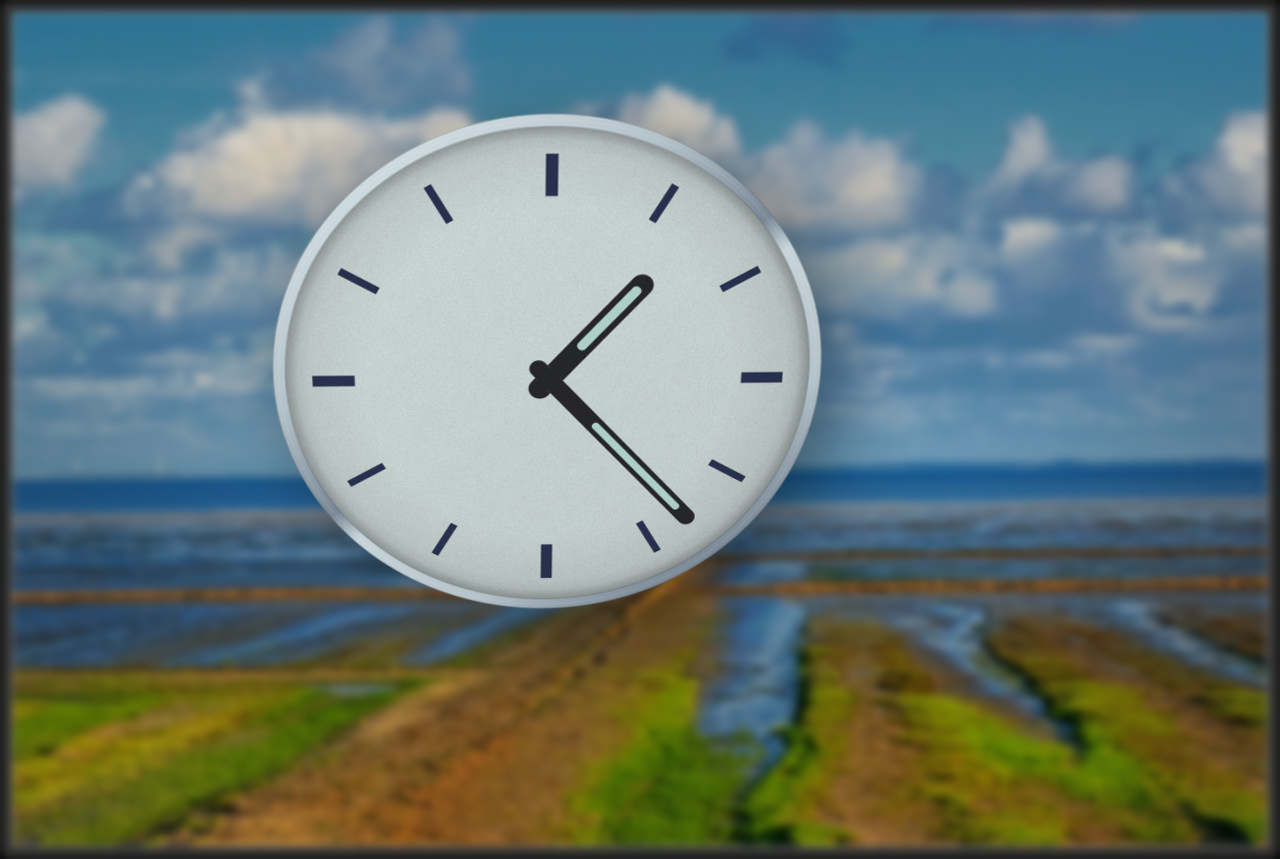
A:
1 h 23 min
